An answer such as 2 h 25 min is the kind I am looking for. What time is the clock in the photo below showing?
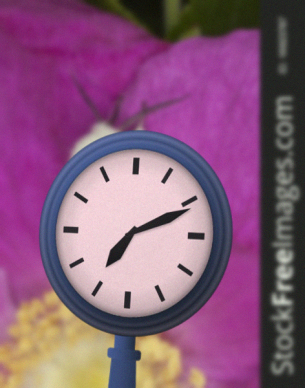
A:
7 h 11 min
